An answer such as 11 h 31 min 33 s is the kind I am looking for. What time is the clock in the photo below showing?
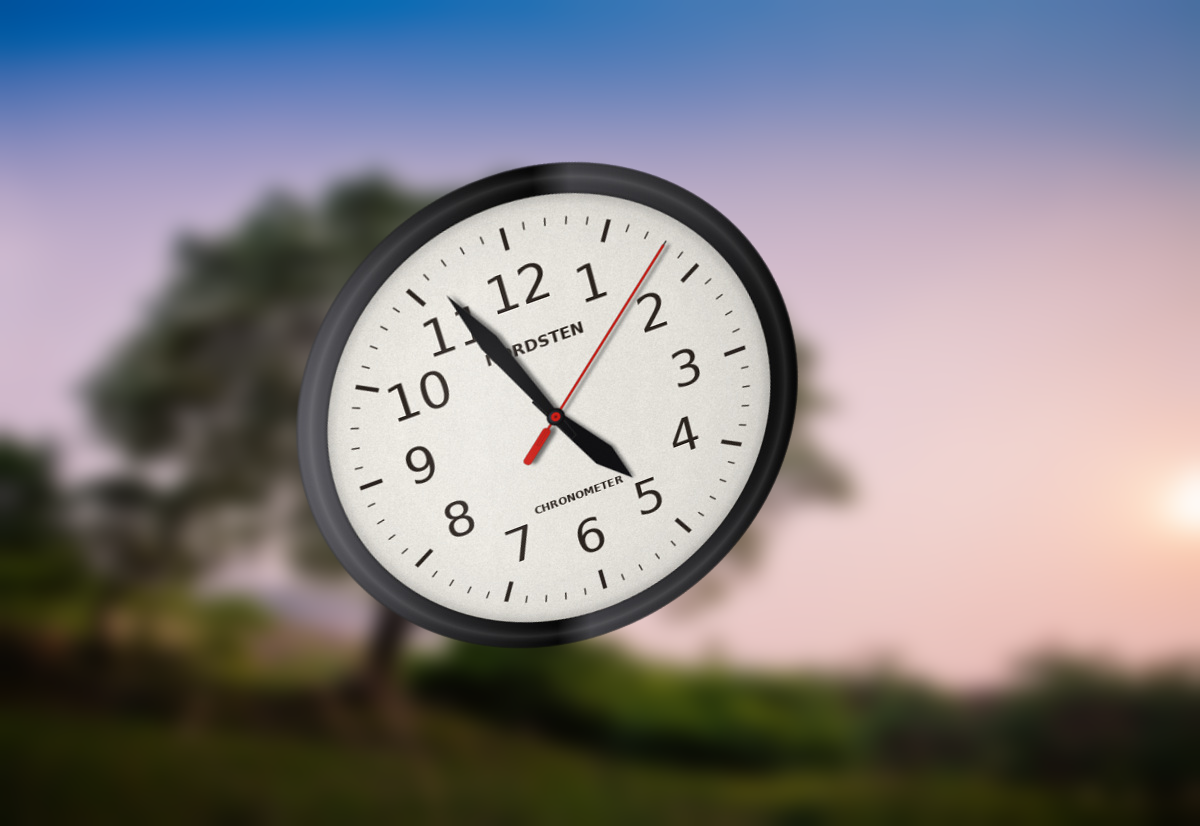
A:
4 h 56 min 08 s
